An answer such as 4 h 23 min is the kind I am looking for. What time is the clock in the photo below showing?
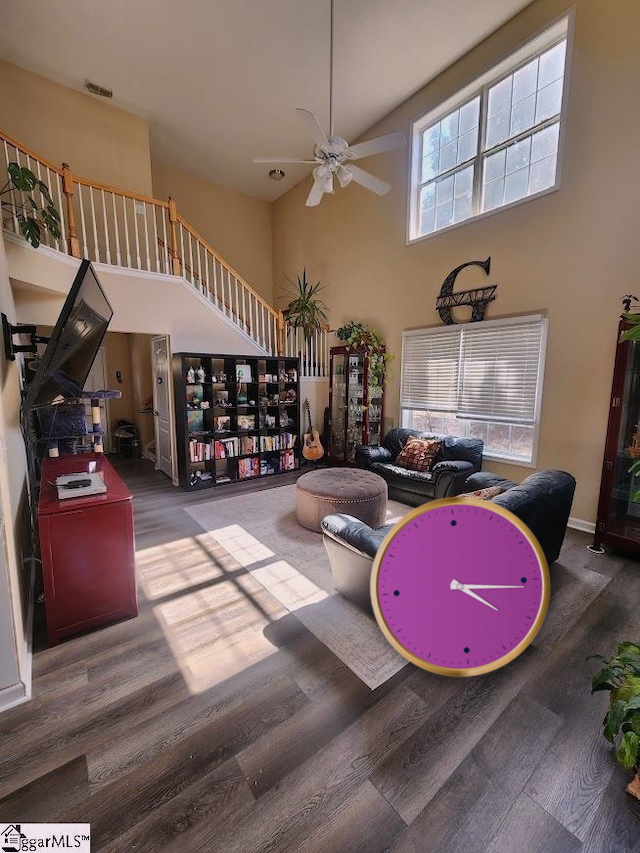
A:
4 h 16 min
